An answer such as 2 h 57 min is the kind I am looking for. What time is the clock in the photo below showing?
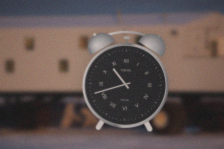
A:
10 h 42 min
